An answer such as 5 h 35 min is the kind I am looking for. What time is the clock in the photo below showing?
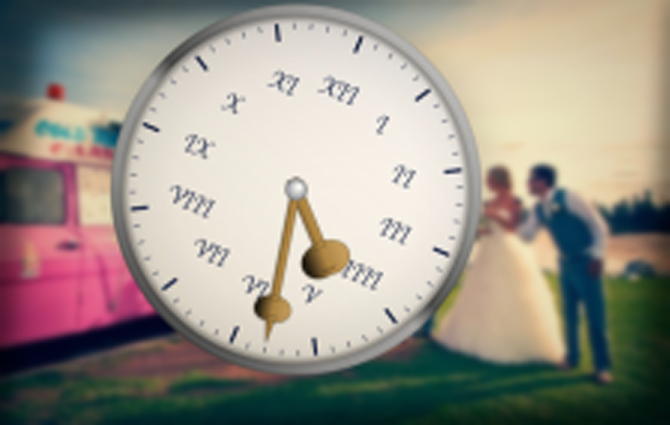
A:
4 h 28 min
